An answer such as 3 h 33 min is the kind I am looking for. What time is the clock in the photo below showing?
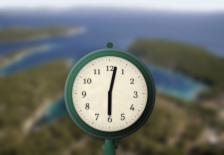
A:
6 h 02 min
